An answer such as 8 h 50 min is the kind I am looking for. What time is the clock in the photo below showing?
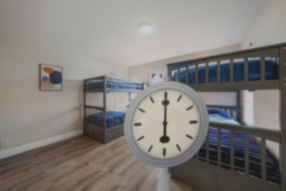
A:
6 h 00 min
